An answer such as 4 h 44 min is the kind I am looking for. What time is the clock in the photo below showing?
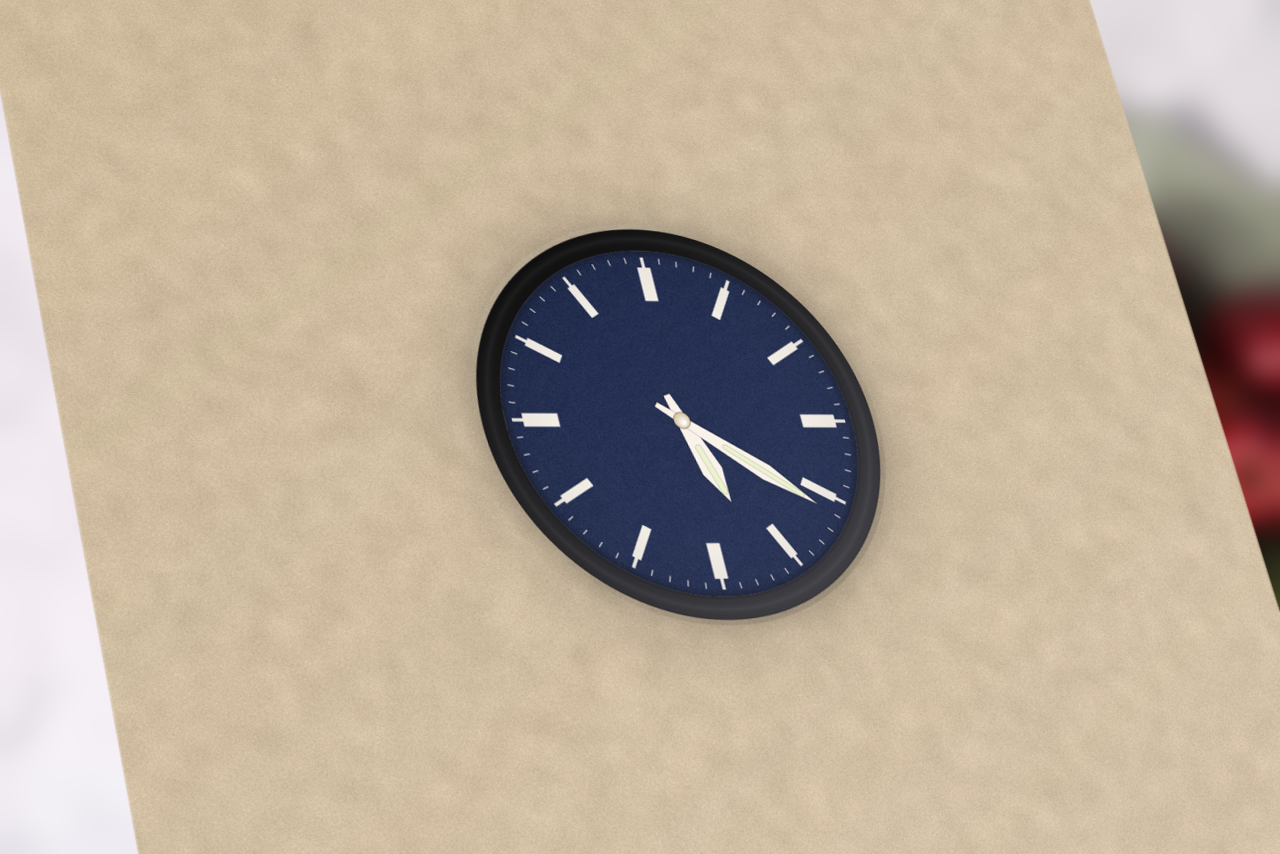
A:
5 h 21 min
